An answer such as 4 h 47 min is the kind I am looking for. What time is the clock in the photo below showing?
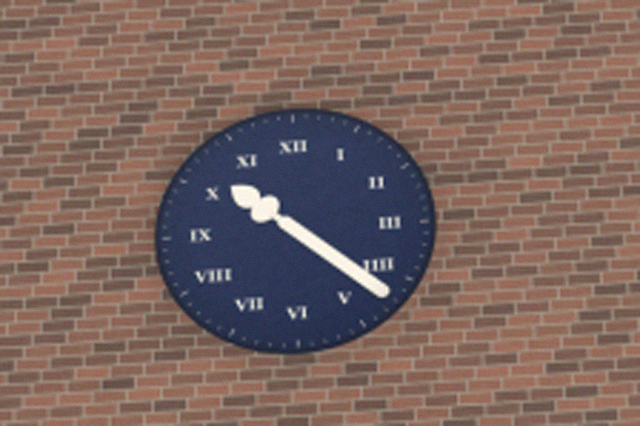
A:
10 h 22 min
